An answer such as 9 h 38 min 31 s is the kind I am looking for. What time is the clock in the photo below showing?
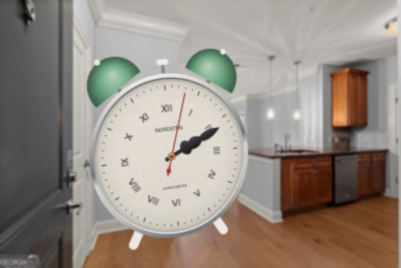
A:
2 h 11 min 03 s
